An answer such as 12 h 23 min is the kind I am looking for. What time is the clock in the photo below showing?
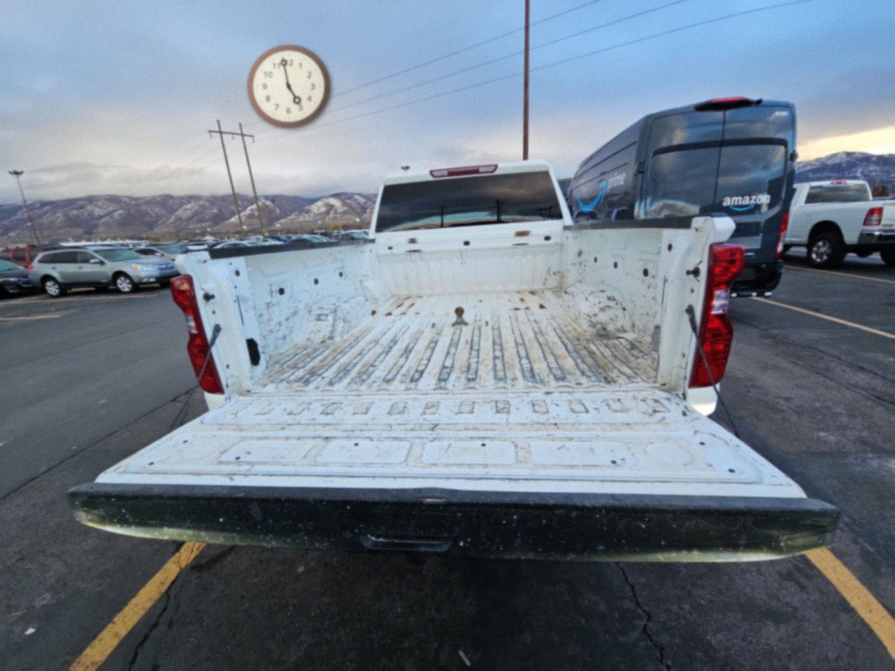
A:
4 h 58 min
